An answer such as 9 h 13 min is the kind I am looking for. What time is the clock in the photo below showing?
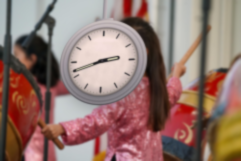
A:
2 h 42 min
